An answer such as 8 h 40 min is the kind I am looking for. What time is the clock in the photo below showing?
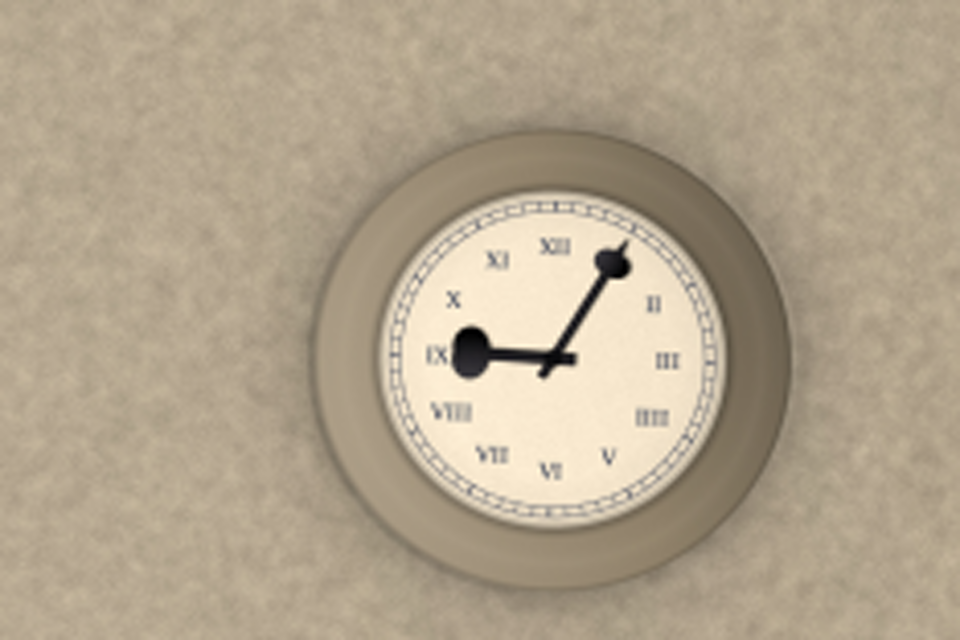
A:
9 h 05 min
